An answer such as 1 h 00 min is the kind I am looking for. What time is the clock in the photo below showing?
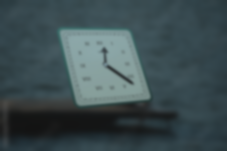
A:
12 h 22 min
